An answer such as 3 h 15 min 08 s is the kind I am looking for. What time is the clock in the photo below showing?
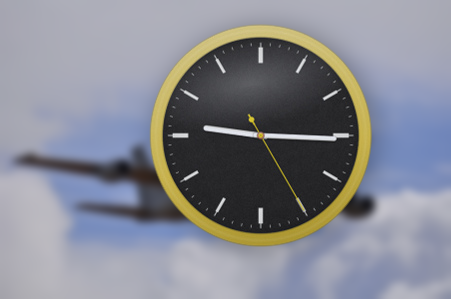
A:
9 h 15 min 25 s
